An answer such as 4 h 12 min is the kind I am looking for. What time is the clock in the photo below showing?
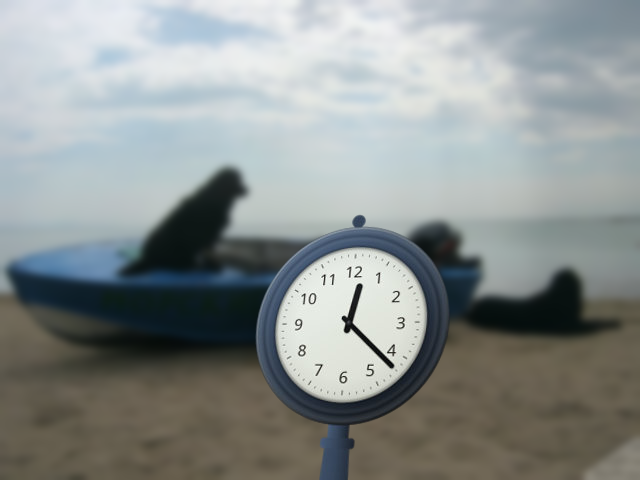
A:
12 h 22 min
